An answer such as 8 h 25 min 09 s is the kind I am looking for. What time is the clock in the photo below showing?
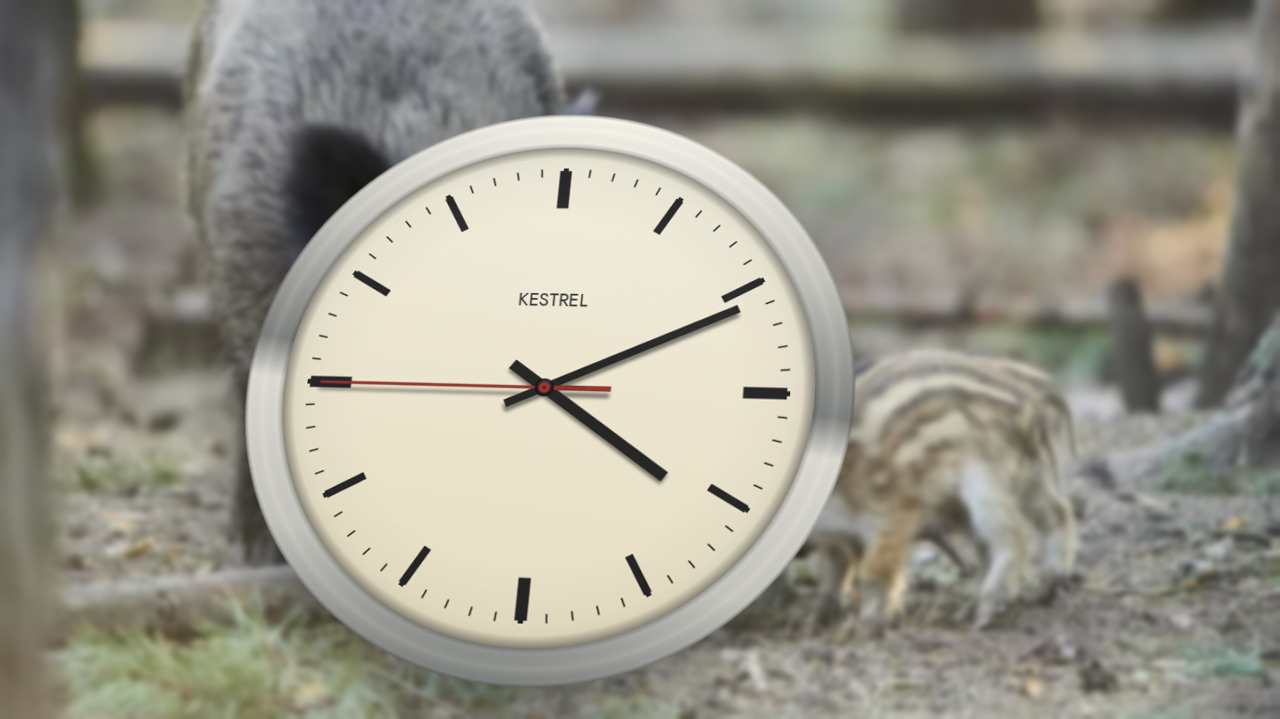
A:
4 h 10 min 45 s
